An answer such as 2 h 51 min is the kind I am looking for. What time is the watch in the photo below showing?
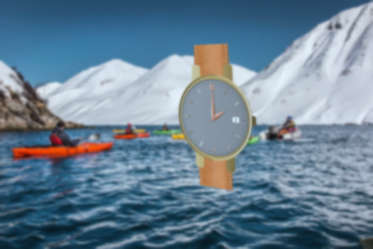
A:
2 h 00 min
